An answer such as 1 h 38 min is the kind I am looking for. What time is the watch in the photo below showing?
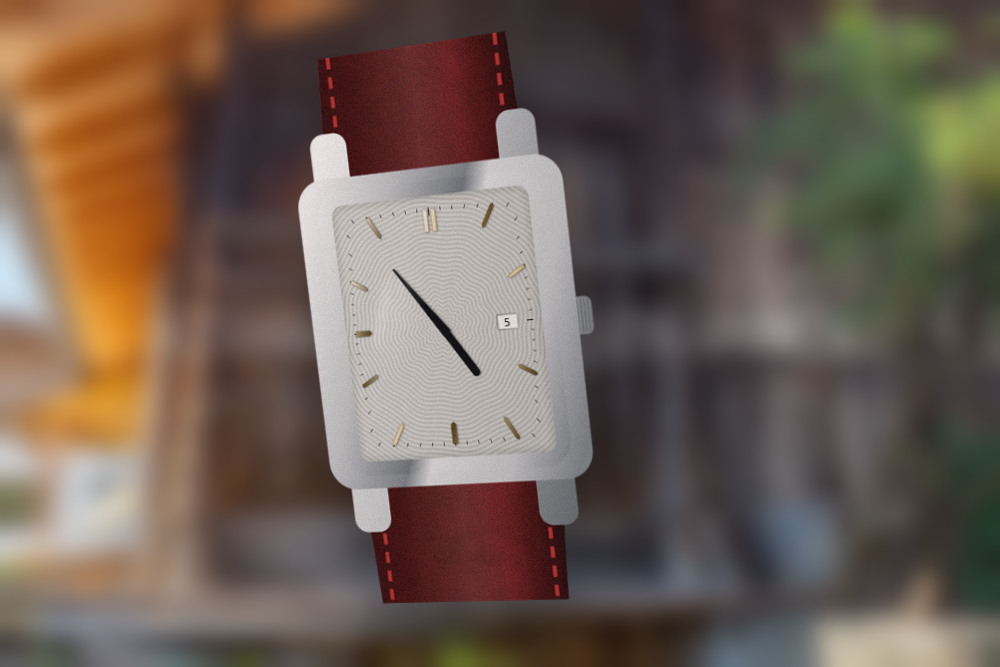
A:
4 h 54 min
